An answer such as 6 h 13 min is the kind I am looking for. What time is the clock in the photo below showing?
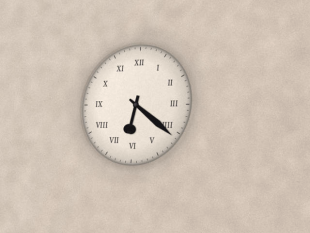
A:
6 h 21 min
